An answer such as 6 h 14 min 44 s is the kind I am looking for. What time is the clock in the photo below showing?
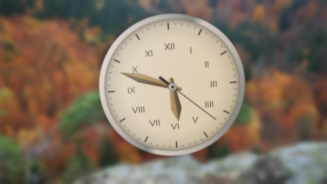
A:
5 h 48 min 22 s
